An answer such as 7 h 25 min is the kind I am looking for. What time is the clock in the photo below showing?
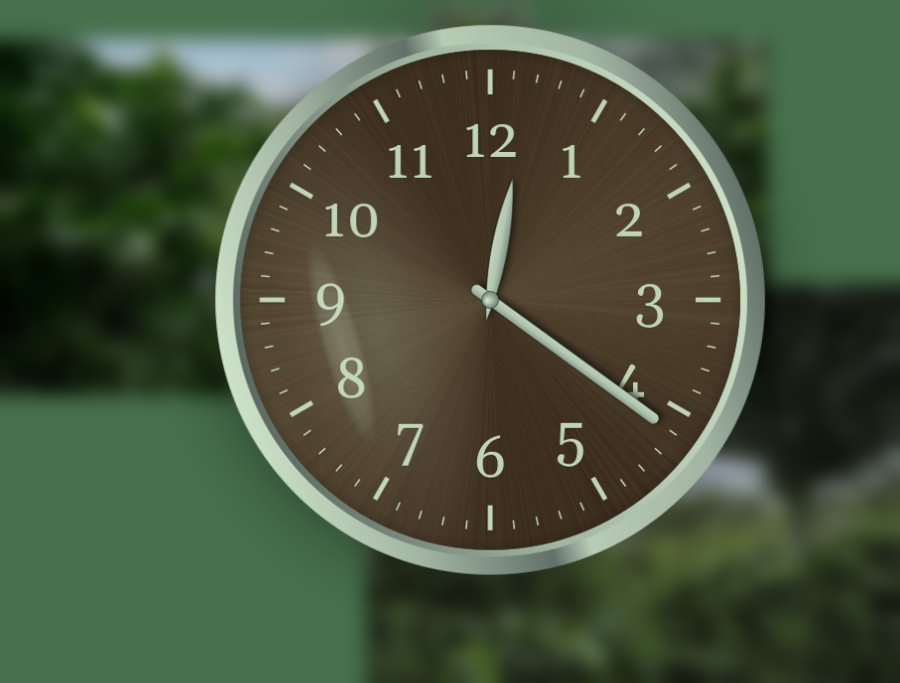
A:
12 h 21 min
